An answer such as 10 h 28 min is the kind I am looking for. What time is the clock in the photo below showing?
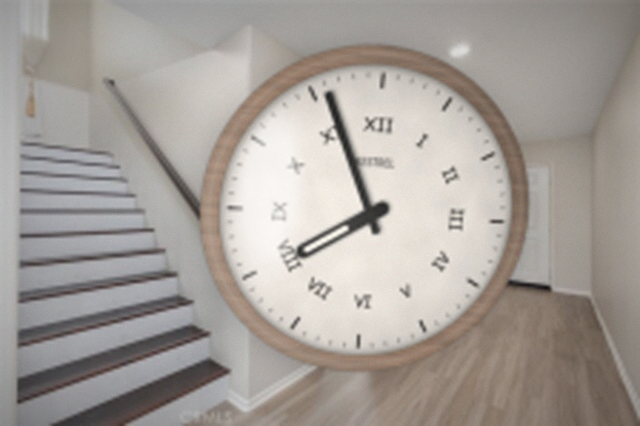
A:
7 h 56 min
